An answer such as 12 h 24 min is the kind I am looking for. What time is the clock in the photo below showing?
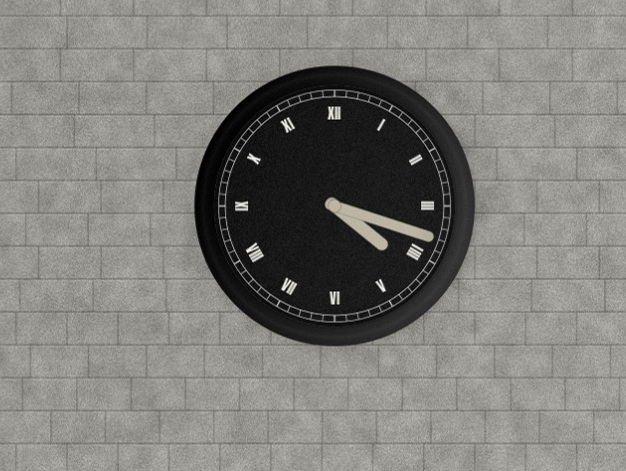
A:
4 h 18 min
